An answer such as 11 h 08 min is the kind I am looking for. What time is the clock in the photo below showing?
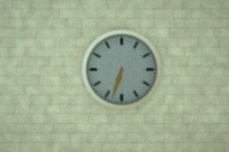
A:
6 h 33 min
